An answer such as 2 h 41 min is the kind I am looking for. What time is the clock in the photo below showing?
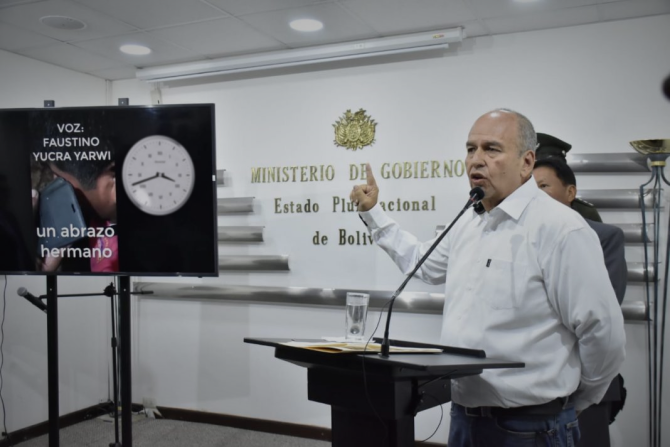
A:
3 h 42 min
